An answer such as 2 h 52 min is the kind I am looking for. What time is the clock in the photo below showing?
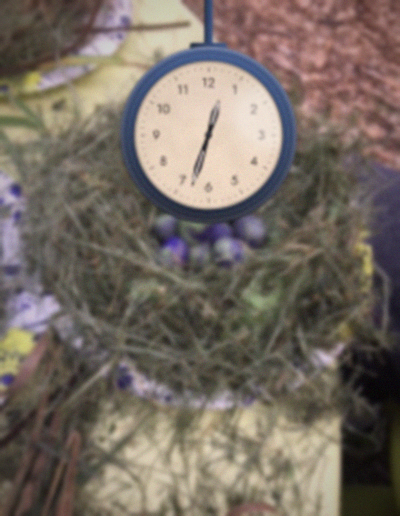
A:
12 h 33 min
